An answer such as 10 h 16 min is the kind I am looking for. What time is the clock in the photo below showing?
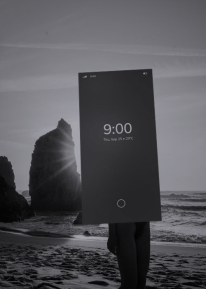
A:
9 h 00 min
